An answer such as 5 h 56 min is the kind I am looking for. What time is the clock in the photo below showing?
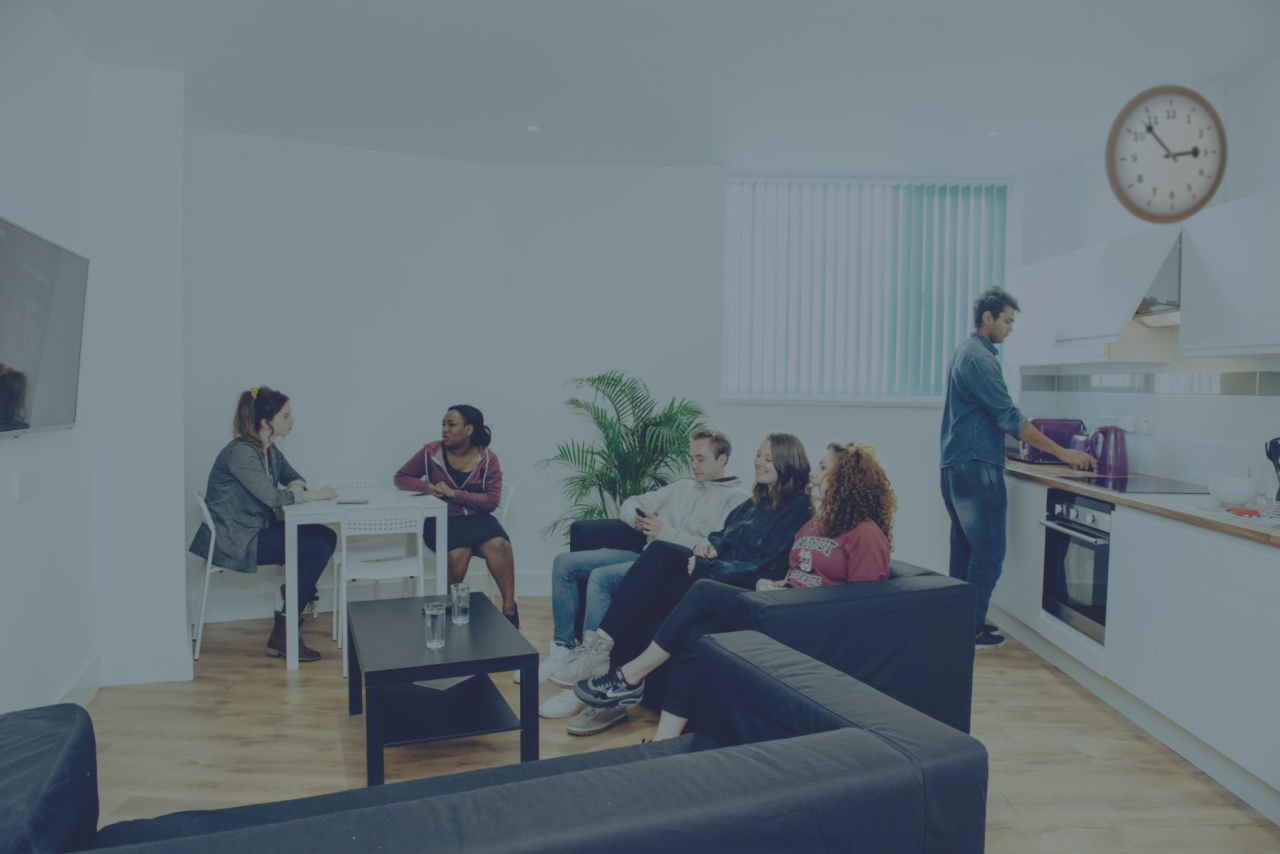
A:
2 h 53 min
